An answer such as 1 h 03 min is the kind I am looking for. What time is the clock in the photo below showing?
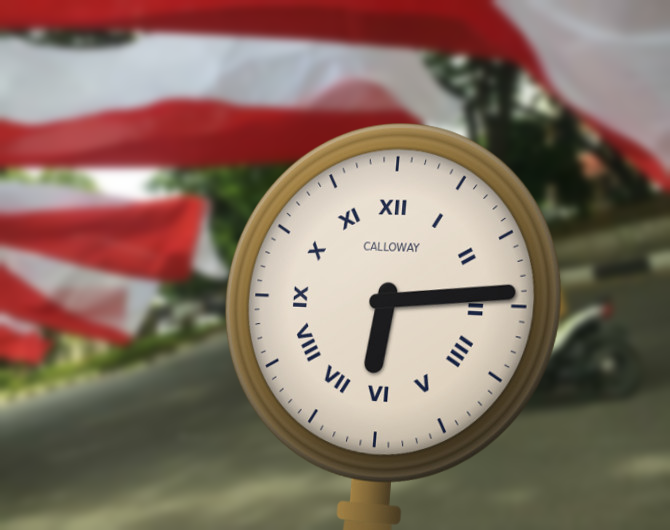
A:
6 h 14 min
